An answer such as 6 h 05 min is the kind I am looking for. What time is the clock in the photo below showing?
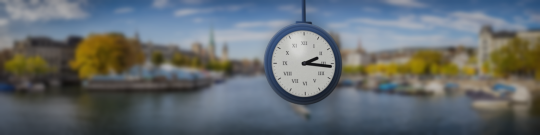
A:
2 h 16 min
